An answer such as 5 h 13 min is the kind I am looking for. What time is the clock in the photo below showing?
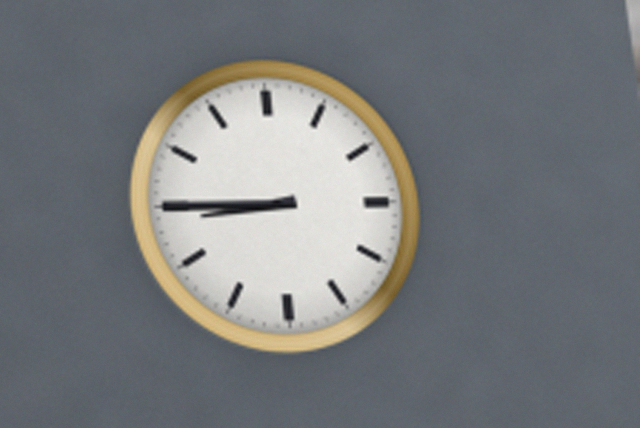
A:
8 h 45 min
